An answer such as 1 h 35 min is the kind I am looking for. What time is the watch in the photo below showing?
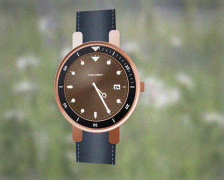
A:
4 h 25 min
